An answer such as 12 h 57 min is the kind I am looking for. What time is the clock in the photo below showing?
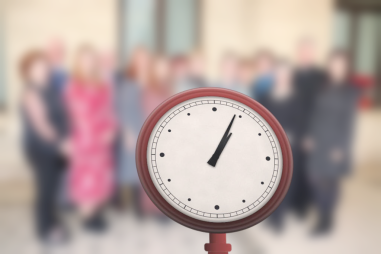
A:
1 h 04 min
